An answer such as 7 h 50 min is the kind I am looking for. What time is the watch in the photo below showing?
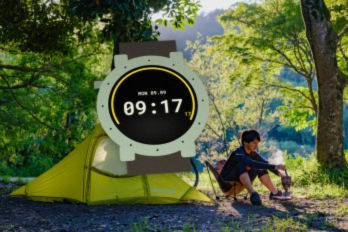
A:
9 h 17 min
